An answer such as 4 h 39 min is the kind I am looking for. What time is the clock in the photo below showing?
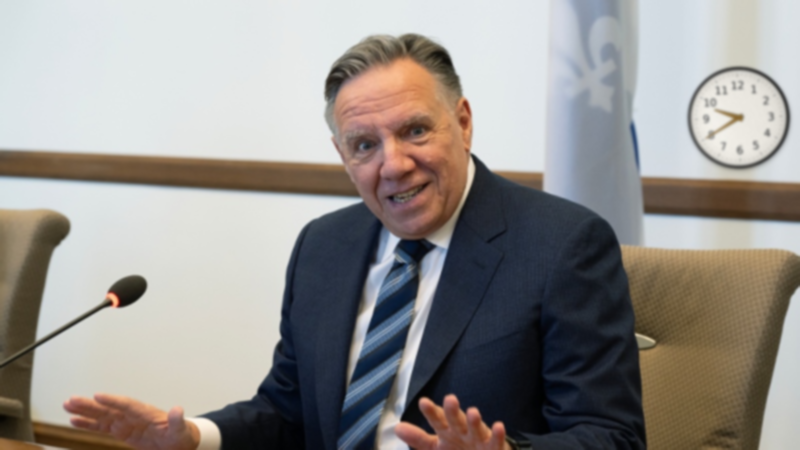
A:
9 h 40 min
